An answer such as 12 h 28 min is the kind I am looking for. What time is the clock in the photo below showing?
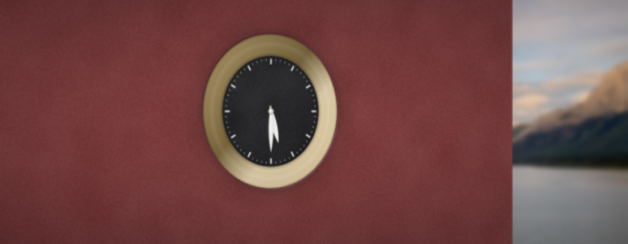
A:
5 h 30 min
